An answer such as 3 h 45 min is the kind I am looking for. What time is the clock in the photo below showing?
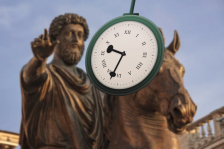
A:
9 h 33 min
